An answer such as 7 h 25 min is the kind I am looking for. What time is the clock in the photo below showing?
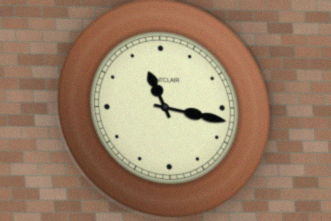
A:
11 h 17 min
